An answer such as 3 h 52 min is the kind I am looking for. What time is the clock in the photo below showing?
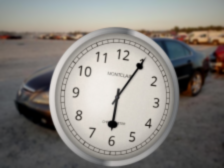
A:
6 h 05 min
